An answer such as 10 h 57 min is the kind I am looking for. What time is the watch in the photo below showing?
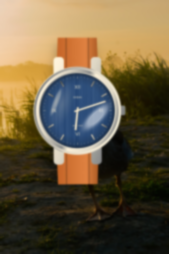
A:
6 h 12 min
